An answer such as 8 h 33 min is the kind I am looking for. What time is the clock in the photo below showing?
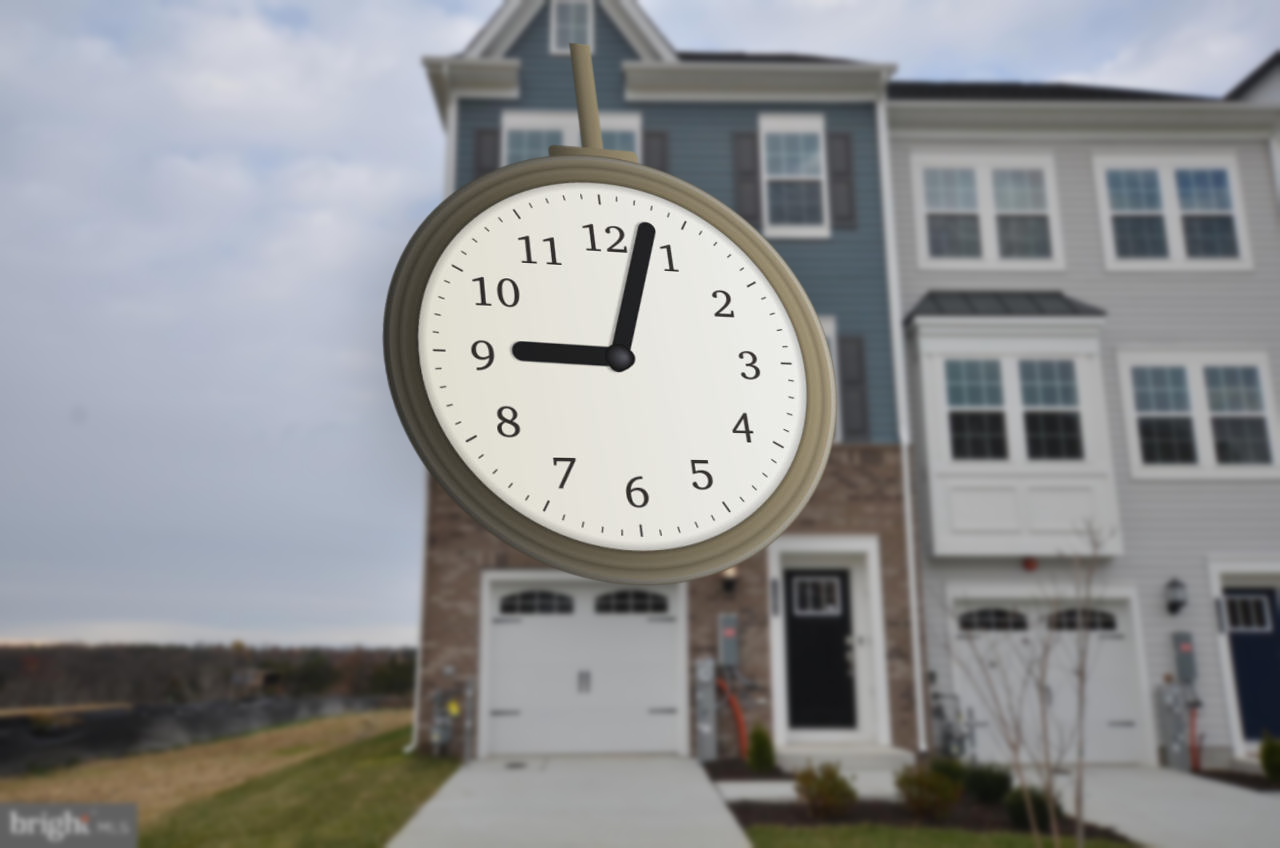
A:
9 h 03 min
